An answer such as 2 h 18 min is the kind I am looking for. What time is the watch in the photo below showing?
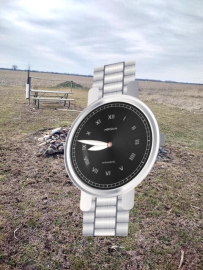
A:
8 h 47 min
